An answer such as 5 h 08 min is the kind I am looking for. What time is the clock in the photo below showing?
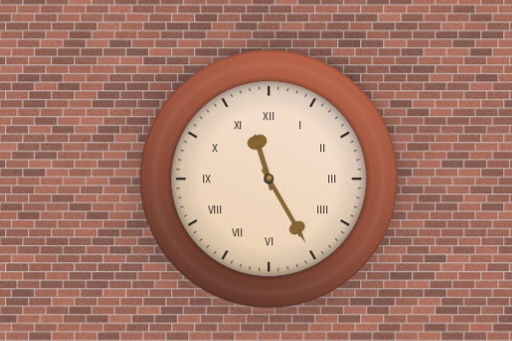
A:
11 h 25 min
